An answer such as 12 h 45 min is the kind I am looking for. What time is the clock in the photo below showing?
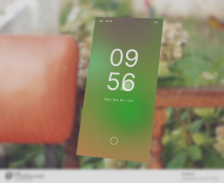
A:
9 h 56 min
